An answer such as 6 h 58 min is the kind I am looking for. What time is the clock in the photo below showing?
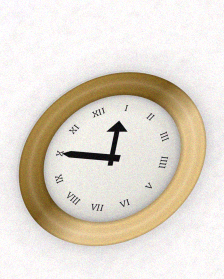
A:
12 h 50 min
